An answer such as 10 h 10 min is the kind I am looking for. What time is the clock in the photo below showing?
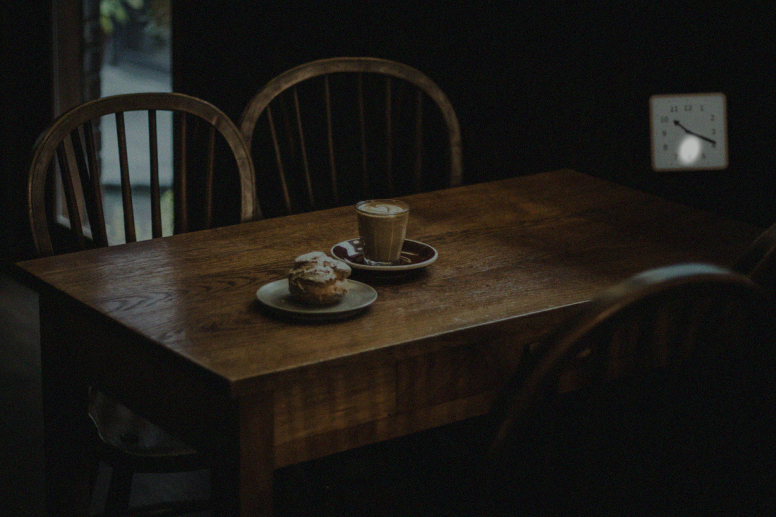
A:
10 h 19 min
